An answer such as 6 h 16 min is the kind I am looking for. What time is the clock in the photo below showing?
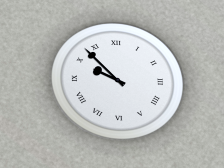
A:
9 h 53 min
